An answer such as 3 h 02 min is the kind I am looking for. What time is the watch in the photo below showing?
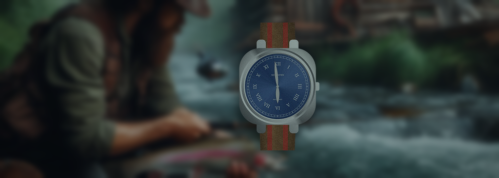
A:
5 h 59 min
